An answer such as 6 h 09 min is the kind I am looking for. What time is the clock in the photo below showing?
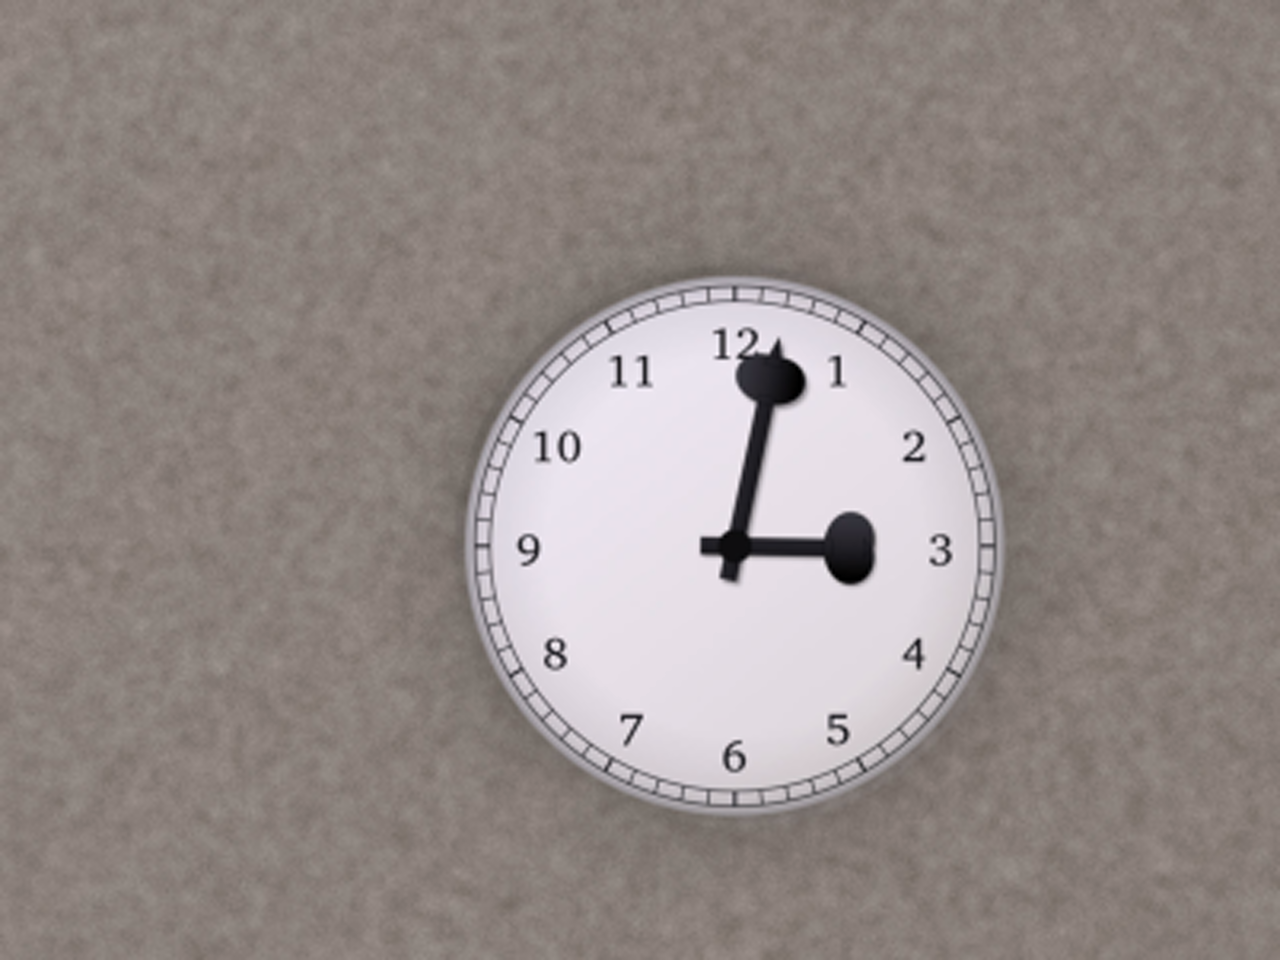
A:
3 h 02 min
